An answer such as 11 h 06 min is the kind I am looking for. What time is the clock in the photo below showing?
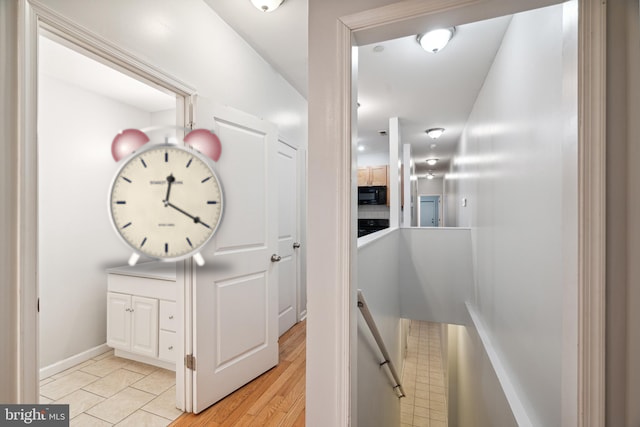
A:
12 h 20 min
